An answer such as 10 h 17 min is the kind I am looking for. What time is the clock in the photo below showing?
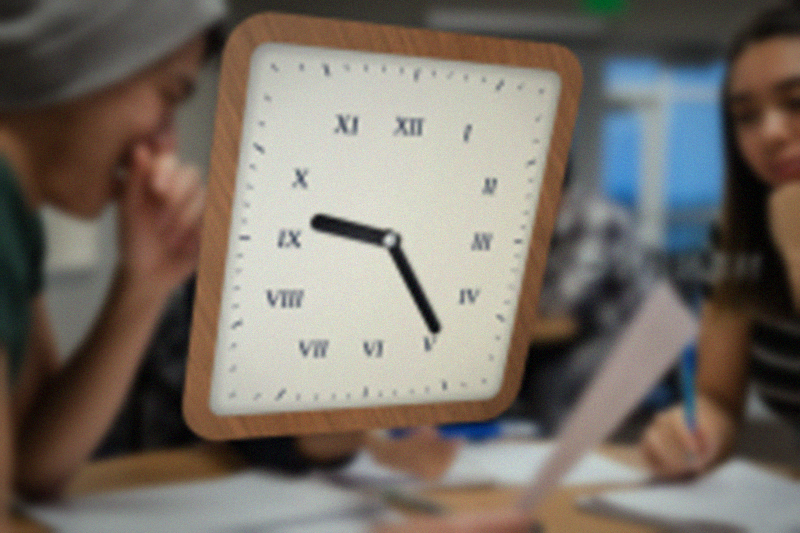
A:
9 h 24 min
